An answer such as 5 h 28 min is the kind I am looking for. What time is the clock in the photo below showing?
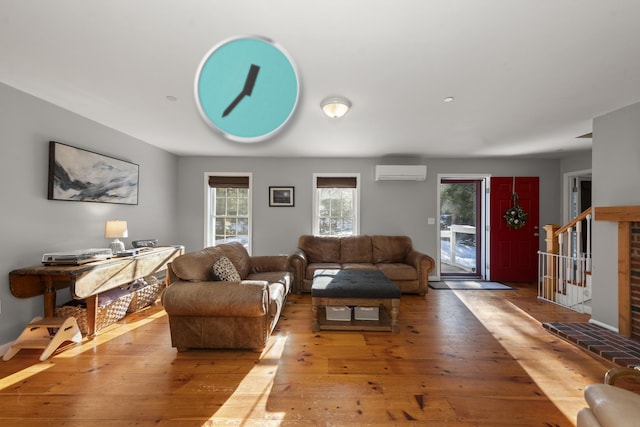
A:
12 h 37 min
